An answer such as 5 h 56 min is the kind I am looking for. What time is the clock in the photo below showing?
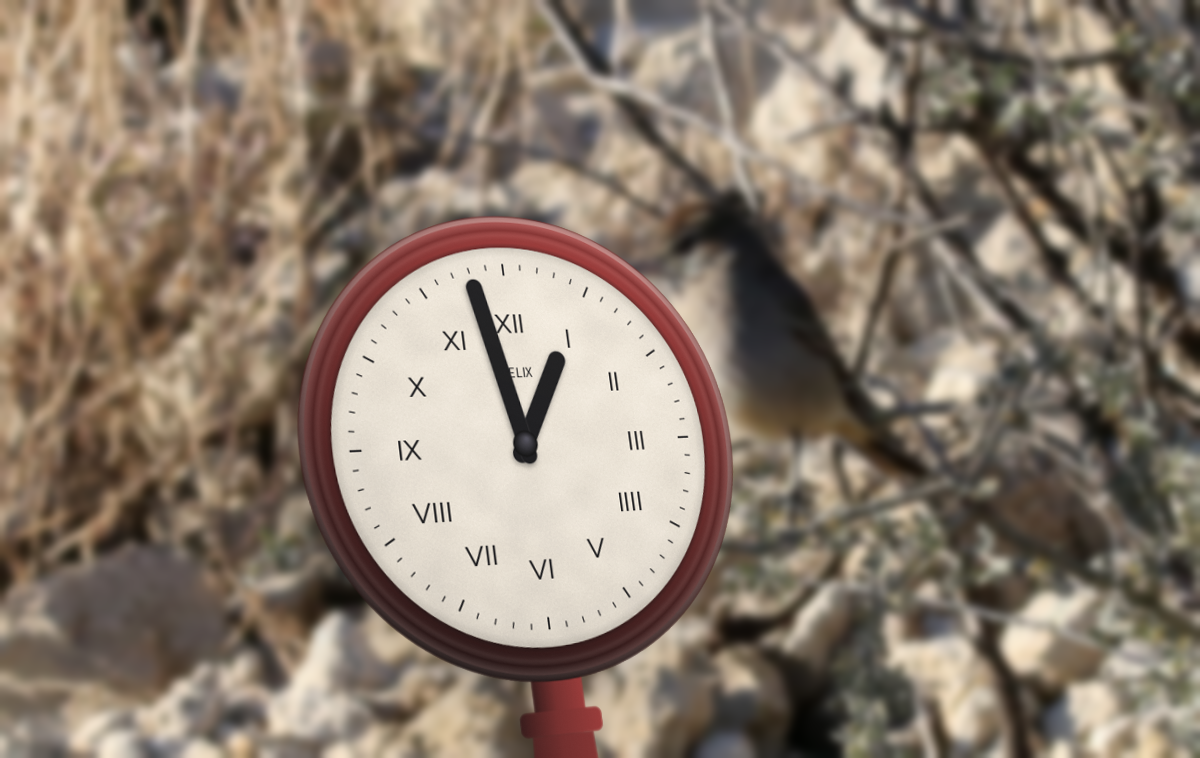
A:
12 h 58 min
